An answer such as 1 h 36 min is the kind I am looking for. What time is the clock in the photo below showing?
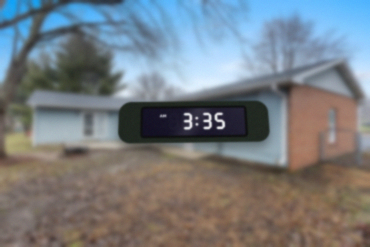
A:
3 h 35 min
